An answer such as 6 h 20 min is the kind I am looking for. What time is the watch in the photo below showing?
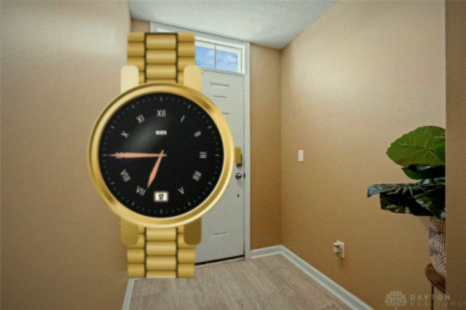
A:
6 h 45 min
